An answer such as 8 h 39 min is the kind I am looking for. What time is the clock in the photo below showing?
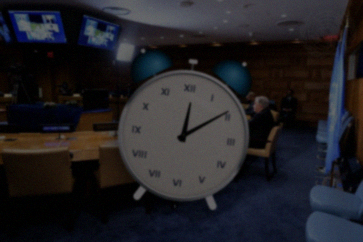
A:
12 h 09 min
